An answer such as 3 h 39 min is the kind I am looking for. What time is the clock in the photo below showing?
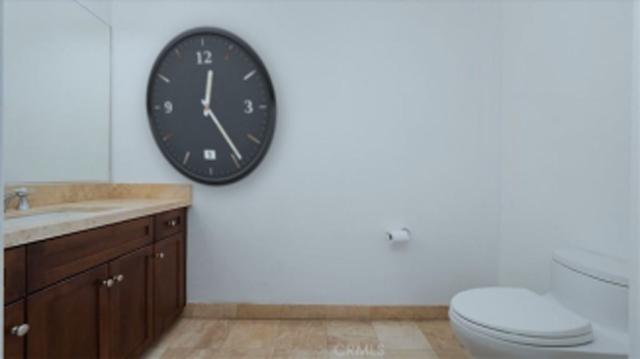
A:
12 h 24 min
